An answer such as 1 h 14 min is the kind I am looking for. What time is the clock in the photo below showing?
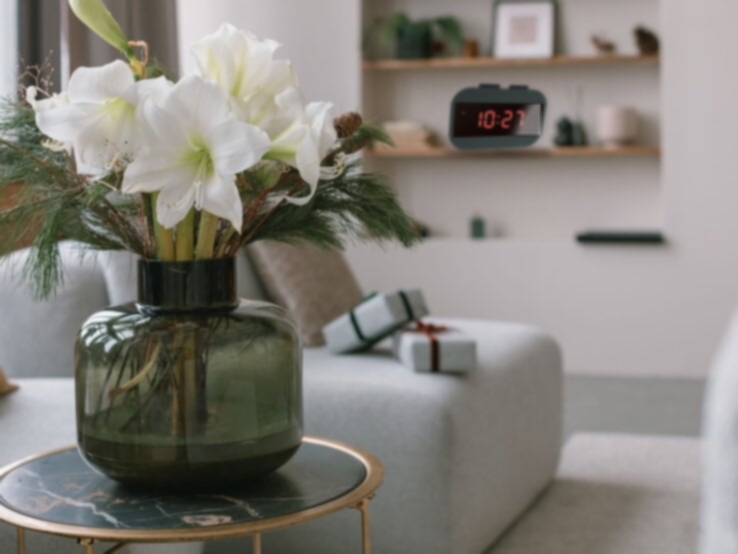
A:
10 h 27 min
